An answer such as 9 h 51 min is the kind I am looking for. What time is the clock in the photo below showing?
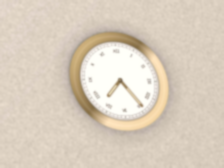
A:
7 h 24 min
